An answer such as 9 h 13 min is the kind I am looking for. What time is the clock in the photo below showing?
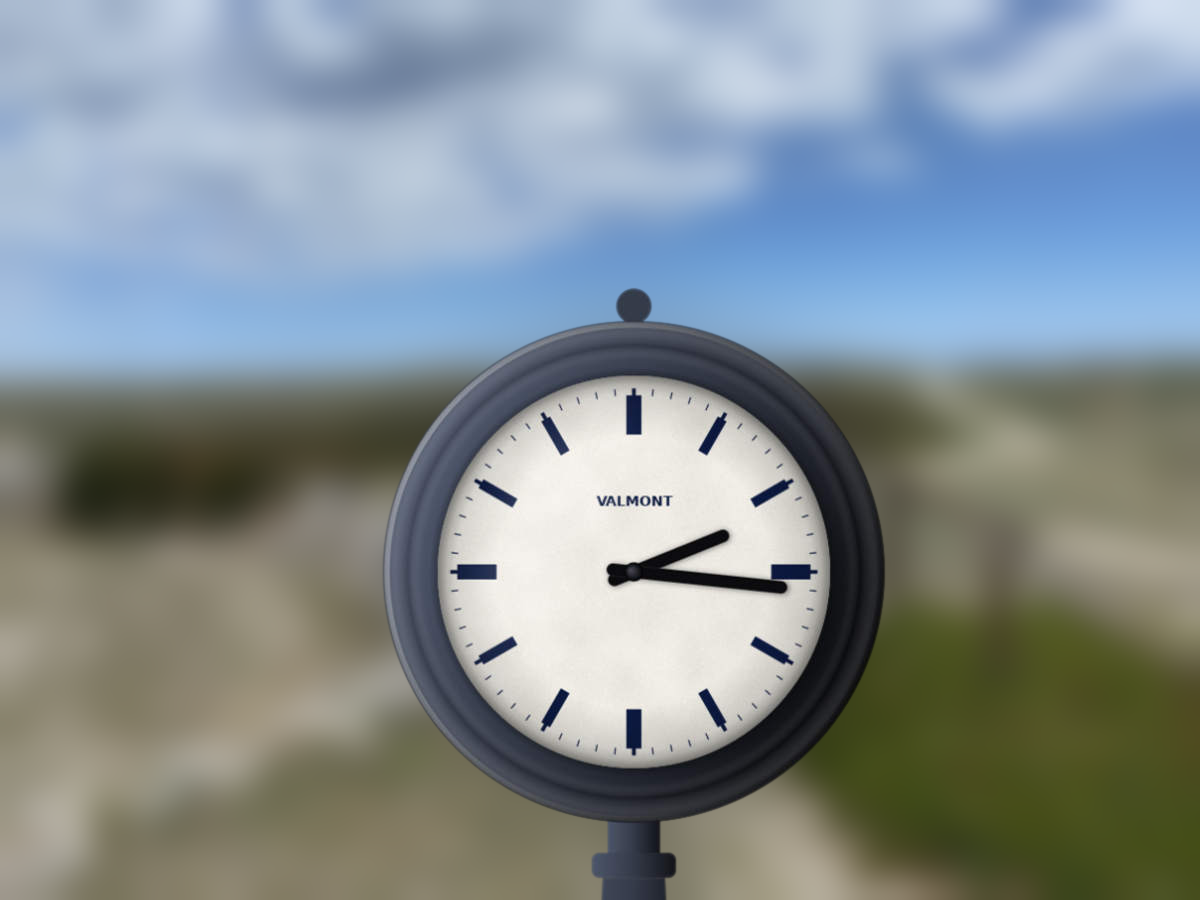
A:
2 h 16 min
